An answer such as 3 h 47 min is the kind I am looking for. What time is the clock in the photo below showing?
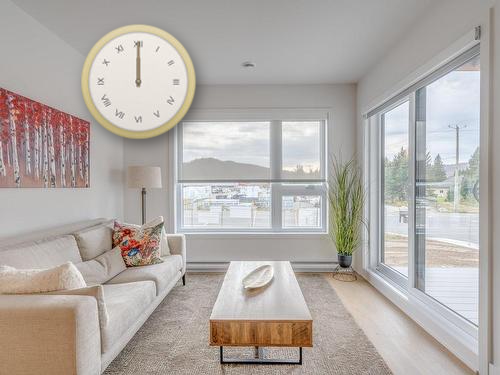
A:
12 h 00 min
